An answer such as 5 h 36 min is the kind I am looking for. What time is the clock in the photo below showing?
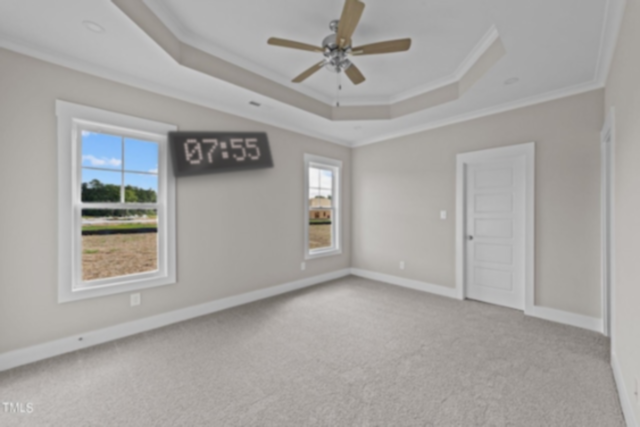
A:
7 h 55 min
